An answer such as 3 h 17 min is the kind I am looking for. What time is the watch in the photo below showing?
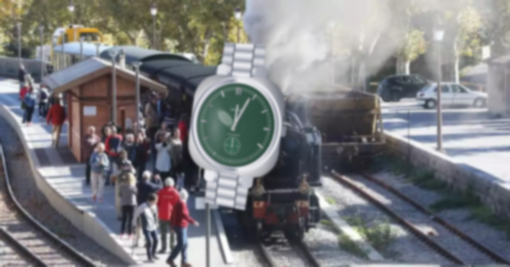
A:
12 h 04 min
